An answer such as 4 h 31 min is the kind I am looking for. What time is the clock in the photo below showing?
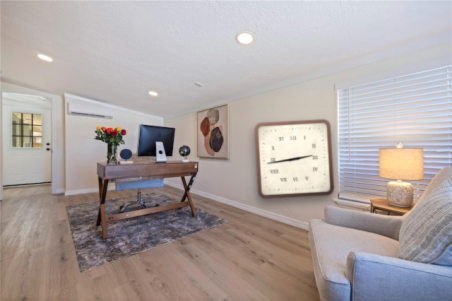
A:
2 h 44 min
